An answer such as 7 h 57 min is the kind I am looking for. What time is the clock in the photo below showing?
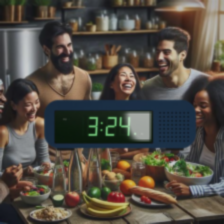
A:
3 h 24 min
